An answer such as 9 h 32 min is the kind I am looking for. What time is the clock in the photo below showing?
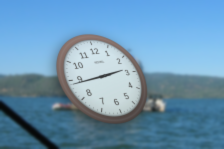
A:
2 h 44 min
